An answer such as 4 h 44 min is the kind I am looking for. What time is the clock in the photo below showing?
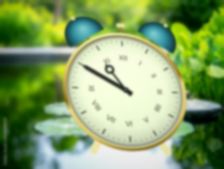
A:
10 h 50 min
